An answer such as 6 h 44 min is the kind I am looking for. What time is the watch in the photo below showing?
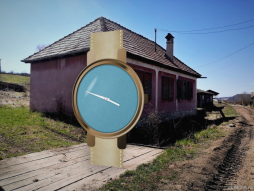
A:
3 h 48 min
